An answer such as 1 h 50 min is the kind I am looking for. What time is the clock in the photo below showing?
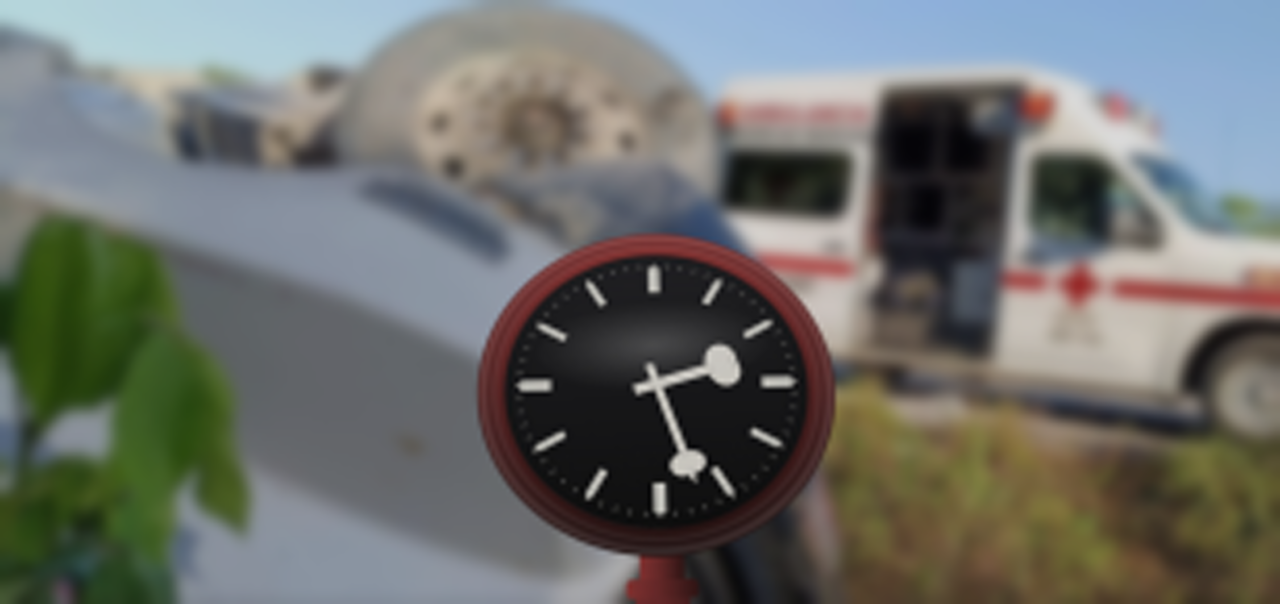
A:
2 h 27 min
